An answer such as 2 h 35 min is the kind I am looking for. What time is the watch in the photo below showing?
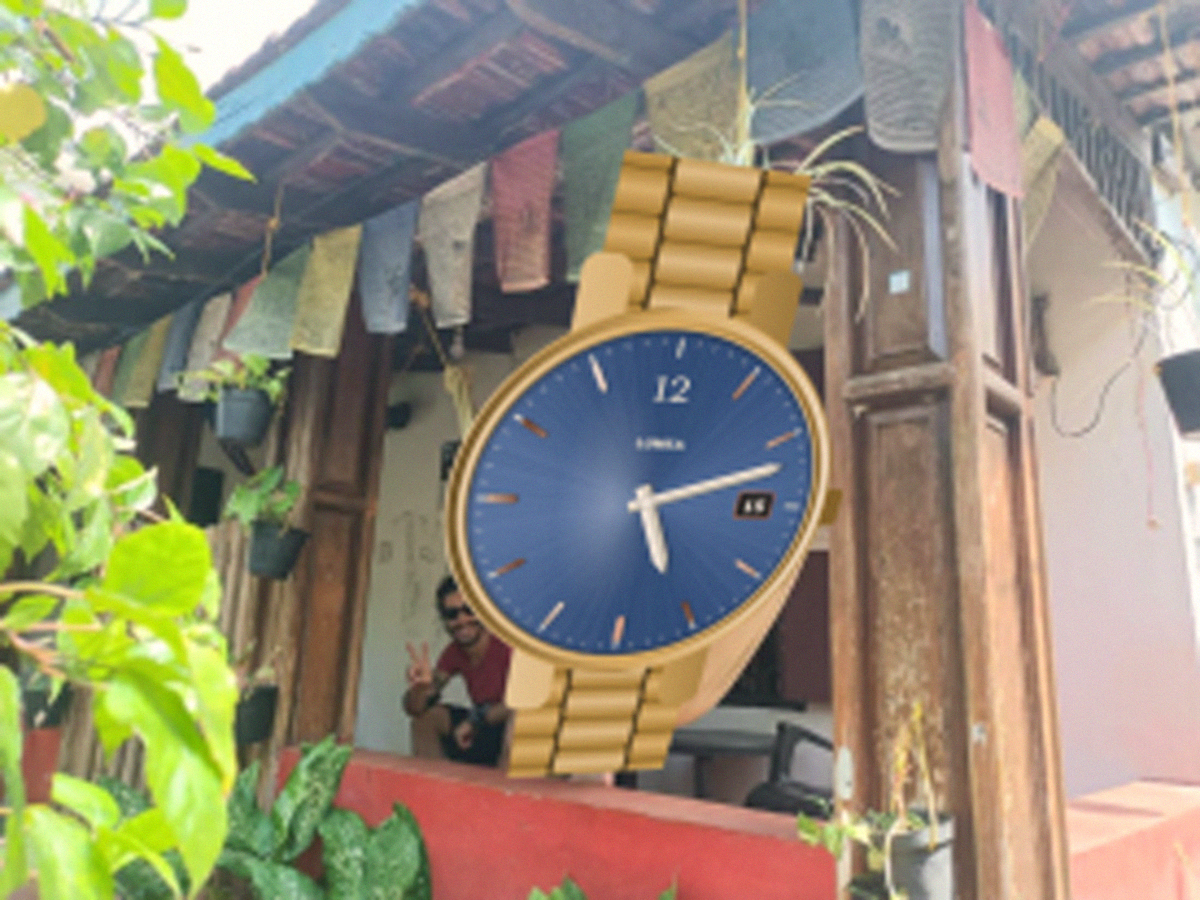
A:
5 h 12 min
